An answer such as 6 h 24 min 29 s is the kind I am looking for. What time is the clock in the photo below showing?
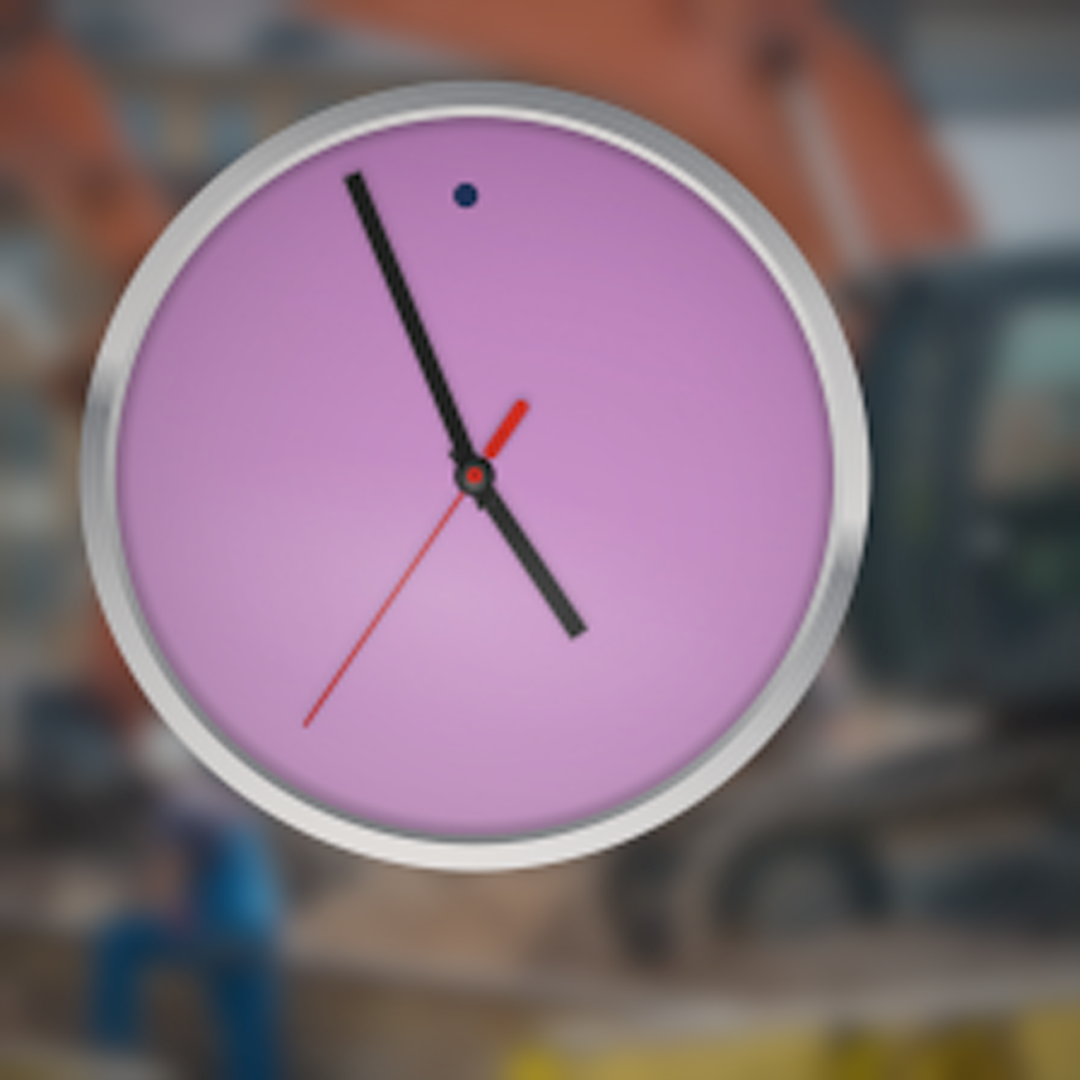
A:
4 h 56 min 36 s
